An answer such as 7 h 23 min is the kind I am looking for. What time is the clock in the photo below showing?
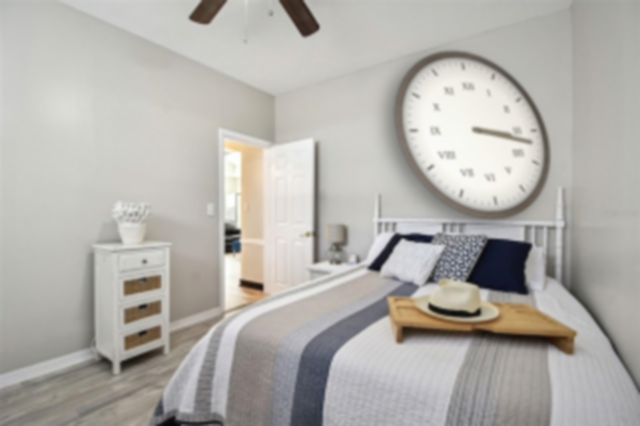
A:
3 h 17 min
